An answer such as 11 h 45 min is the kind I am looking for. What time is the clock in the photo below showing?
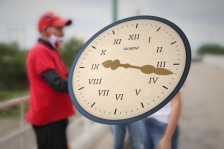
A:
9 h 17 min
